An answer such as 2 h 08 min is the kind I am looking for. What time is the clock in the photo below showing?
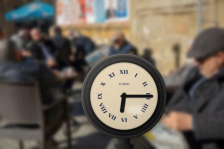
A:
6 h 15 min
